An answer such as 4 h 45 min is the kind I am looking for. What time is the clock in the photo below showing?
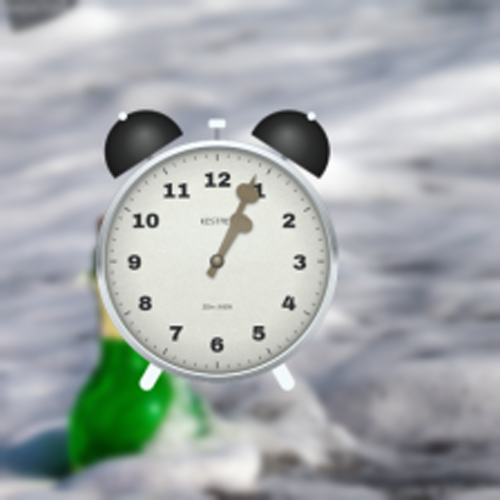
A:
1 h 04 min
